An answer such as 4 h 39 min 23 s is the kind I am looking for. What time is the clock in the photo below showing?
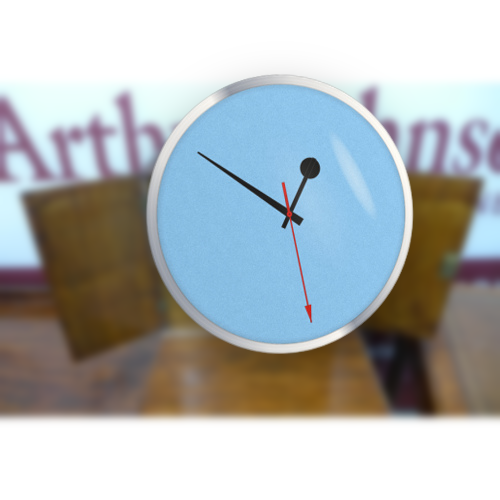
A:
12 h 50 min 28 s
